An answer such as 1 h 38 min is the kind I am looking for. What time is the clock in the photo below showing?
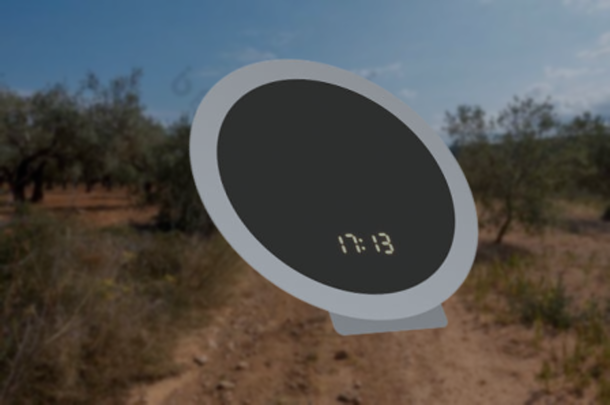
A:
17 h 13 min
